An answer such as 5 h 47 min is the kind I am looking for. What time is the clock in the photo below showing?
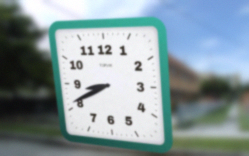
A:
8 h 41 min
